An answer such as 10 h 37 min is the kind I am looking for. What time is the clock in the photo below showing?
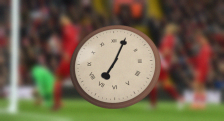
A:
7 h 04 min
